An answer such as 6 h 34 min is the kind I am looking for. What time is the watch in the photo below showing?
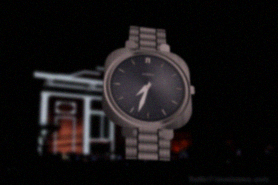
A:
7 h 33 min
